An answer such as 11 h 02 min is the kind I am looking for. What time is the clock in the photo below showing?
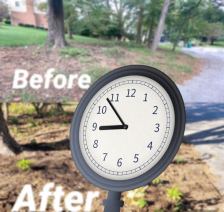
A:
8 h 53 min
